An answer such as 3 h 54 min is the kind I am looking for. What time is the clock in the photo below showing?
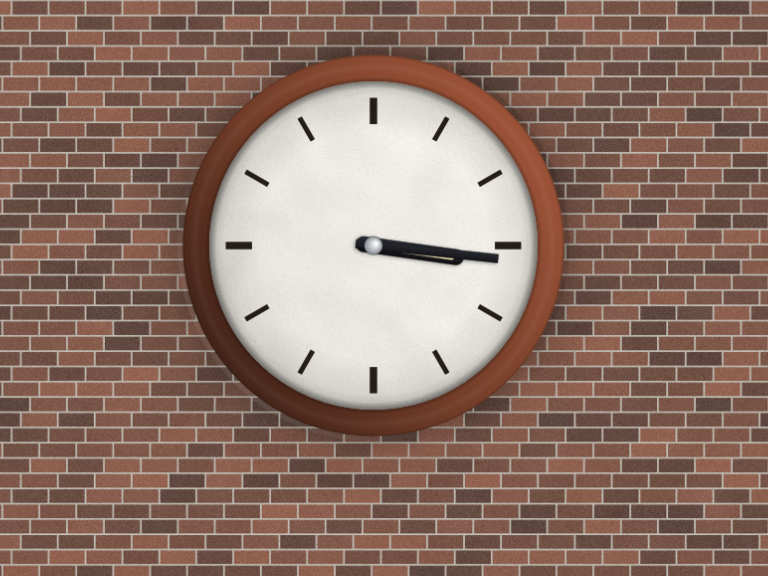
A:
3 h 16 min
